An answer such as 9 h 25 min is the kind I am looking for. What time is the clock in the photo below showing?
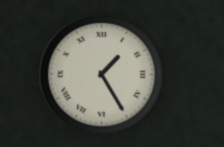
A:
1 h 25 min
